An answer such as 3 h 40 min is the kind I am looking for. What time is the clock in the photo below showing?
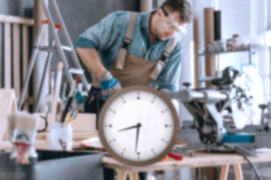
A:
8 h 31 min
